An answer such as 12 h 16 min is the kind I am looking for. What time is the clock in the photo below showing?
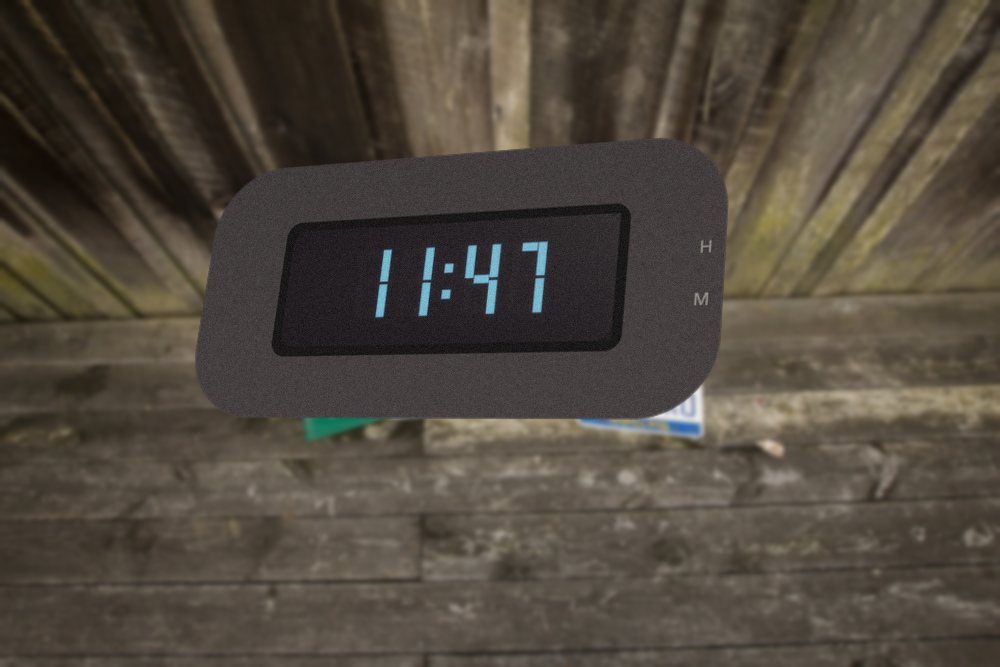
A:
11 h 47 min
